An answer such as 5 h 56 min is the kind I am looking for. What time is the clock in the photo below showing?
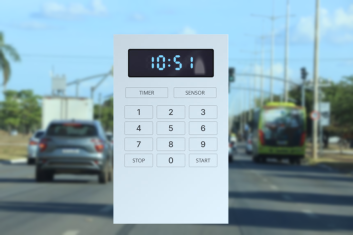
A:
10 h 51 min
